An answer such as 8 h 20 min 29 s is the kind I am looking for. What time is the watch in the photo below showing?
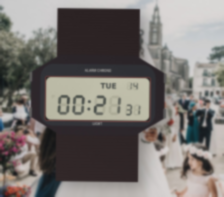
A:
0 h 21 min 31 s
